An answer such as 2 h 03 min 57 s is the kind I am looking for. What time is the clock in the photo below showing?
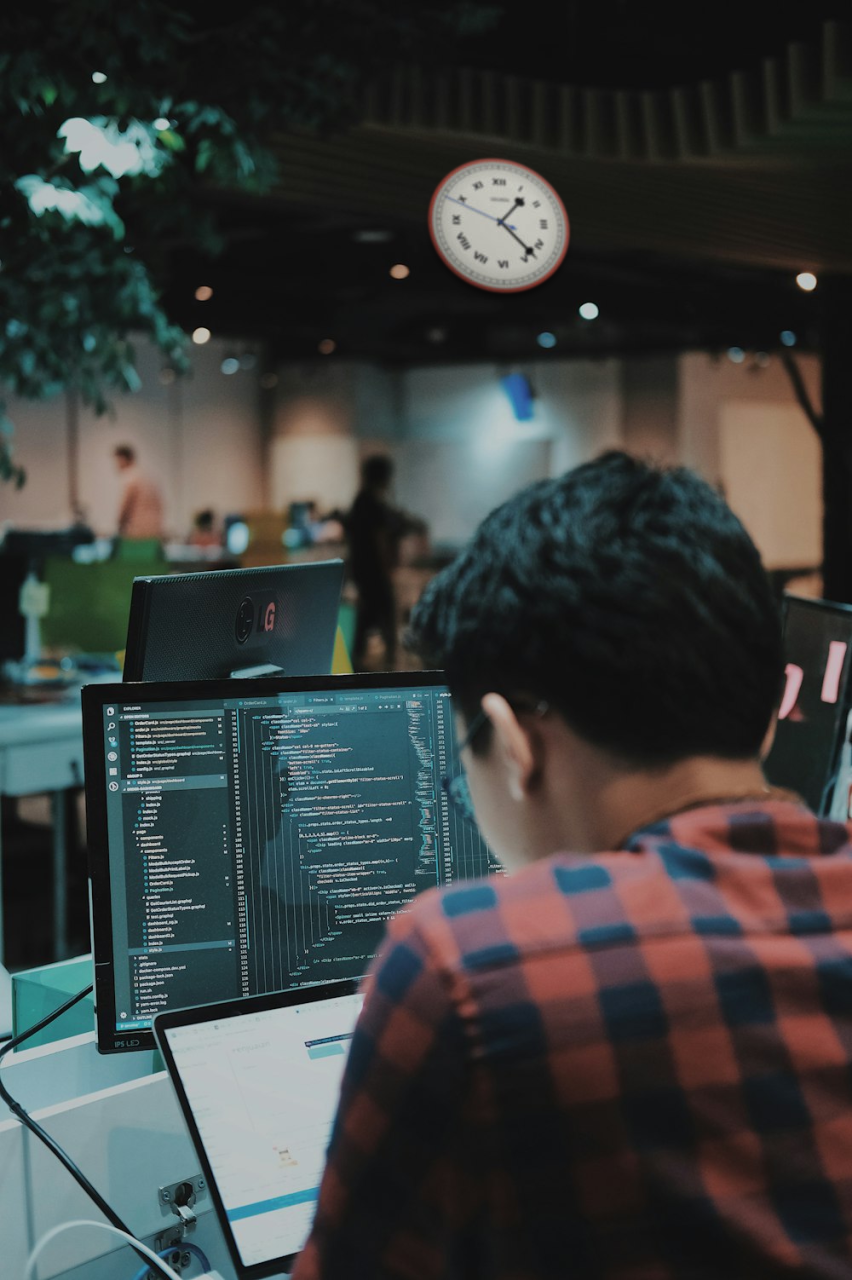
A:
1 h 22 min 49 s
